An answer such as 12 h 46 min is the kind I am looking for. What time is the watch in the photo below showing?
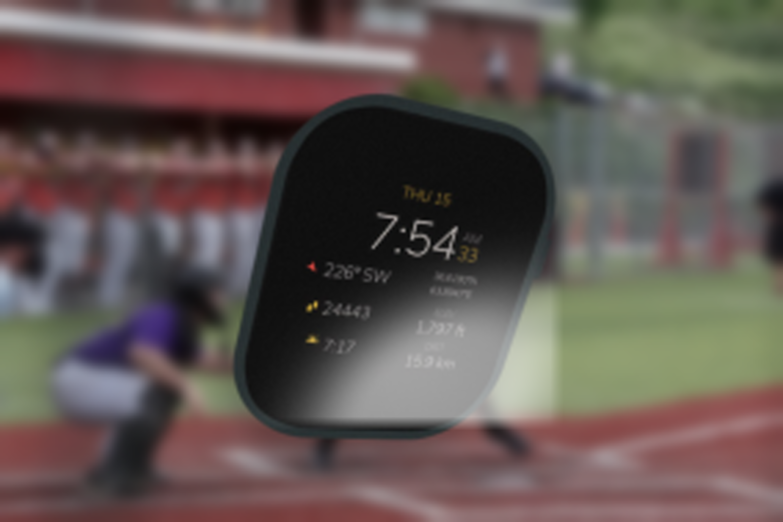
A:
7 h 54 min
